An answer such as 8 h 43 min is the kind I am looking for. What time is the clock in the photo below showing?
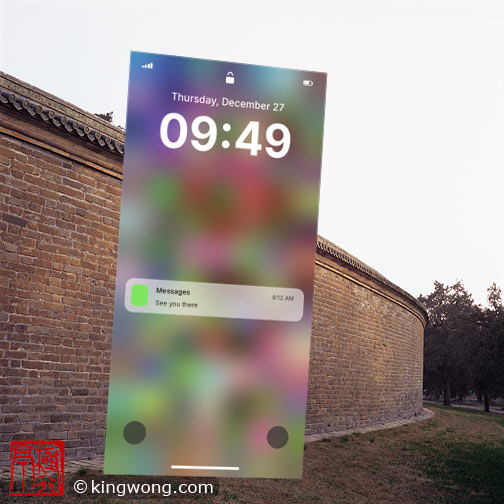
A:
9 h 49 min
